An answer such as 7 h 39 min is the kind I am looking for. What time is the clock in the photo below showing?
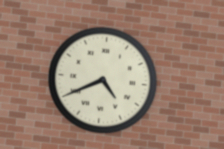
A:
4 h 40 min
